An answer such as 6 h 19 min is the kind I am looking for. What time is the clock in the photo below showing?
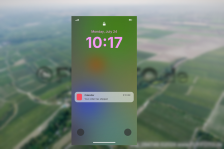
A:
10 h 17 min
